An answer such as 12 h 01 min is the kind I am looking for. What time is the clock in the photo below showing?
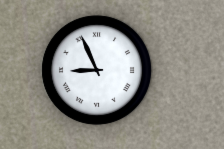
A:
8 h 56 min
